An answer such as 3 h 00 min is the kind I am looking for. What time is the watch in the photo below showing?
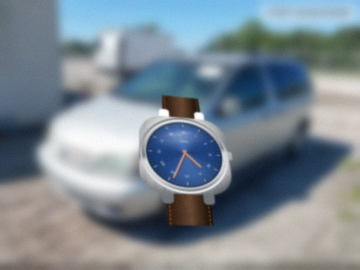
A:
4 h 34 min
